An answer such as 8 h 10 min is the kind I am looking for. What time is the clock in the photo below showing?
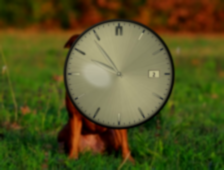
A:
9 h 54 min
